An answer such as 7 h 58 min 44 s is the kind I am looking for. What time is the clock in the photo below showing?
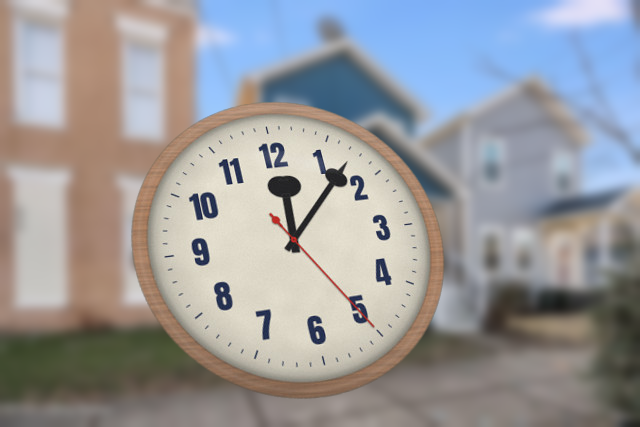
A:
12 h 07 min 25 s
